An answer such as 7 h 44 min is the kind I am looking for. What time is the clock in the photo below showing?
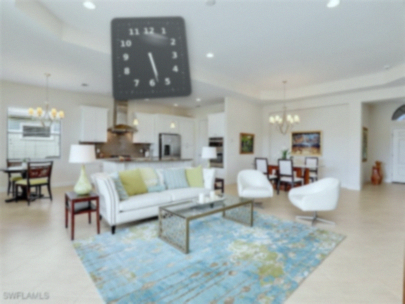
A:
5 h 28 min
